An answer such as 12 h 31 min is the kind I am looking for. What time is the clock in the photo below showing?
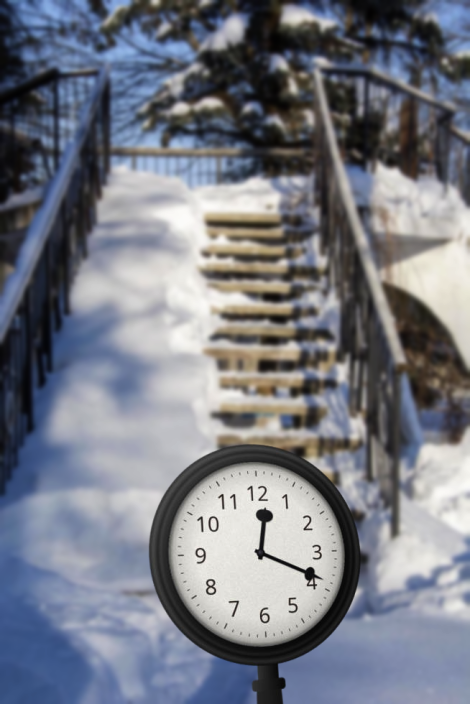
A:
12 h 19 min
